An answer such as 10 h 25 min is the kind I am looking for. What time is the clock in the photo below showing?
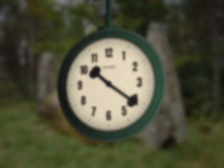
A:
10 h 21 min
